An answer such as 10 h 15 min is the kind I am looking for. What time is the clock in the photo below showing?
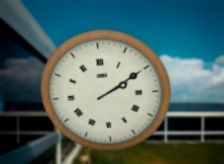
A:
2 h 10 min
